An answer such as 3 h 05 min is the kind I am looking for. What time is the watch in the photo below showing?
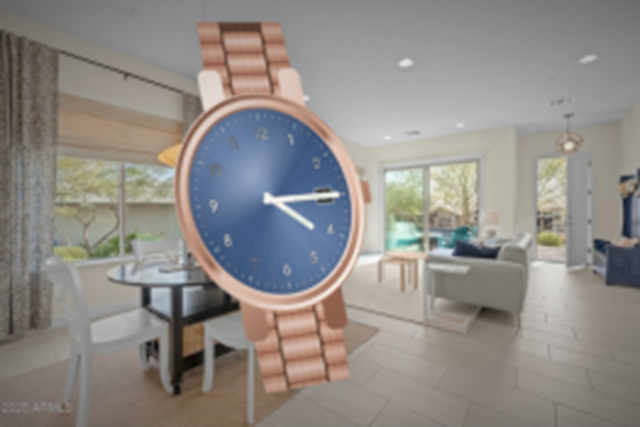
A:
4 h 15 min
